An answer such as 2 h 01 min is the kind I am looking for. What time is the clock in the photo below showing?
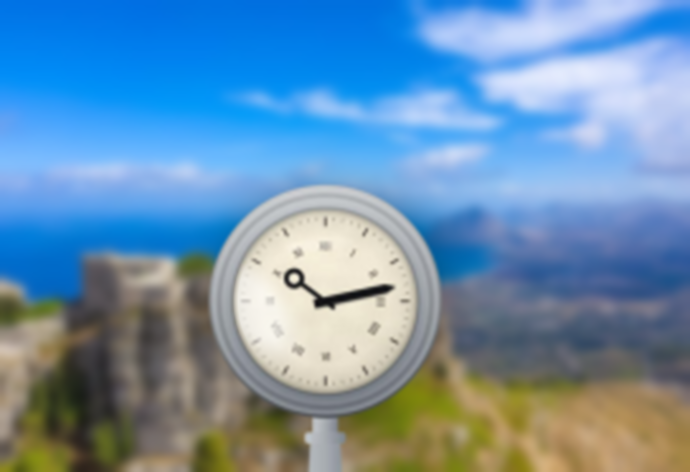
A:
10 h 13 min
